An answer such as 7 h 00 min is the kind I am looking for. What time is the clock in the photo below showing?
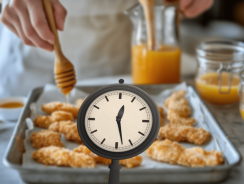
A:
12 h 28 min
